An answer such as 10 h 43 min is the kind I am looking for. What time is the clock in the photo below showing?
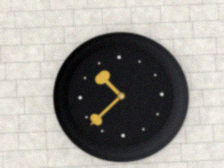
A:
10 h 38 min
